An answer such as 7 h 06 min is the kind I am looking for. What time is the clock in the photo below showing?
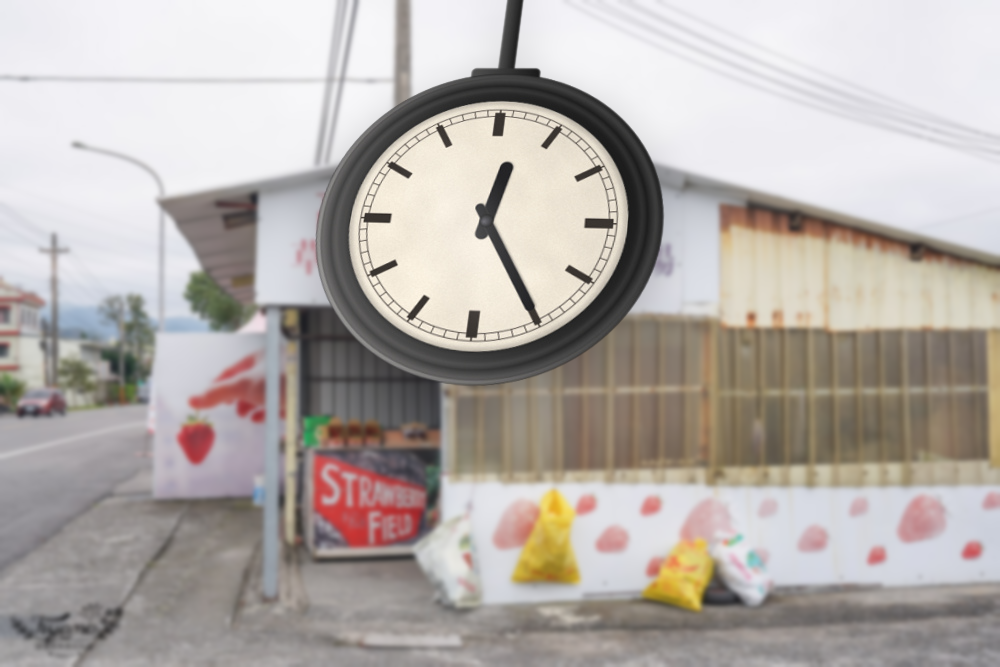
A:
12 h 25 min
